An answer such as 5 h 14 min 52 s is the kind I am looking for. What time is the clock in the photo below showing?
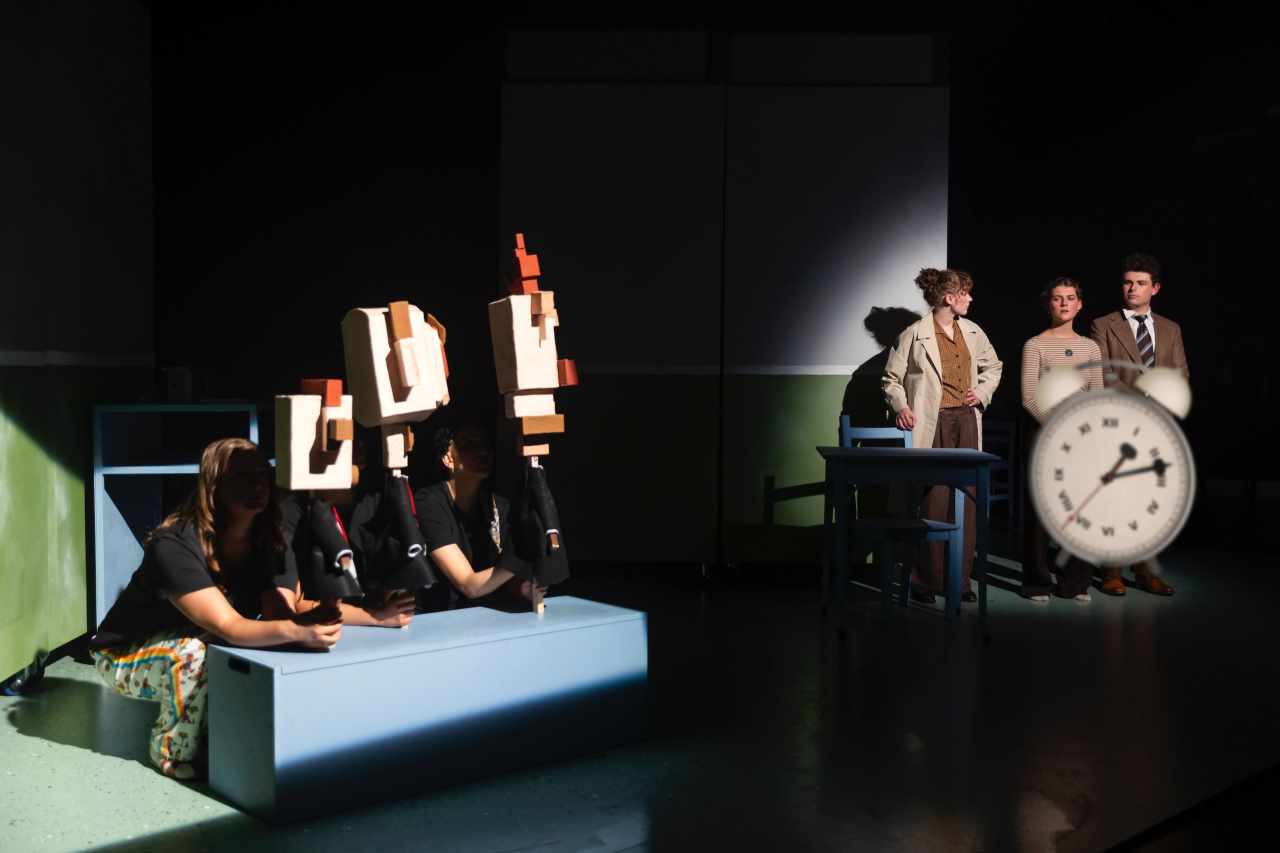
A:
1 h 12 min 37 s
